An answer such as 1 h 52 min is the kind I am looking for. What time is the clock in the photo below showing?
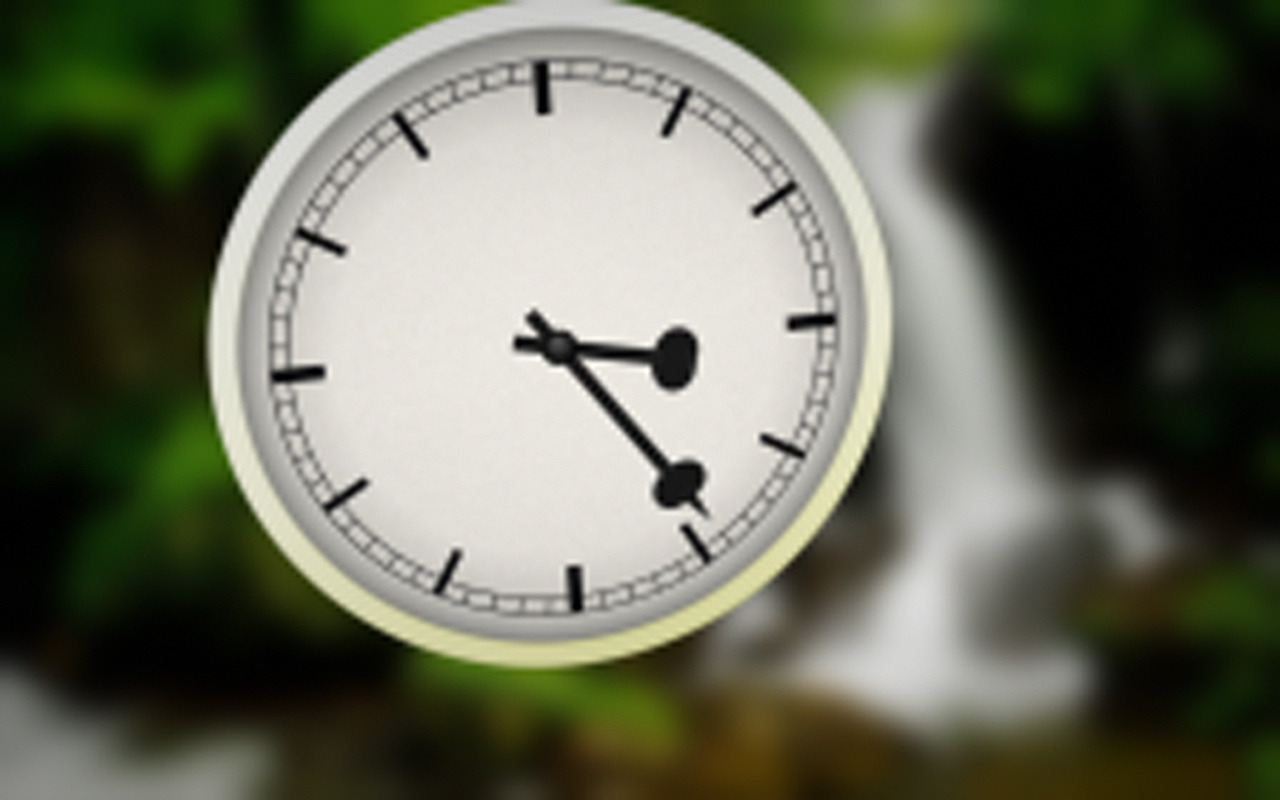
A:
3 h 24 min
